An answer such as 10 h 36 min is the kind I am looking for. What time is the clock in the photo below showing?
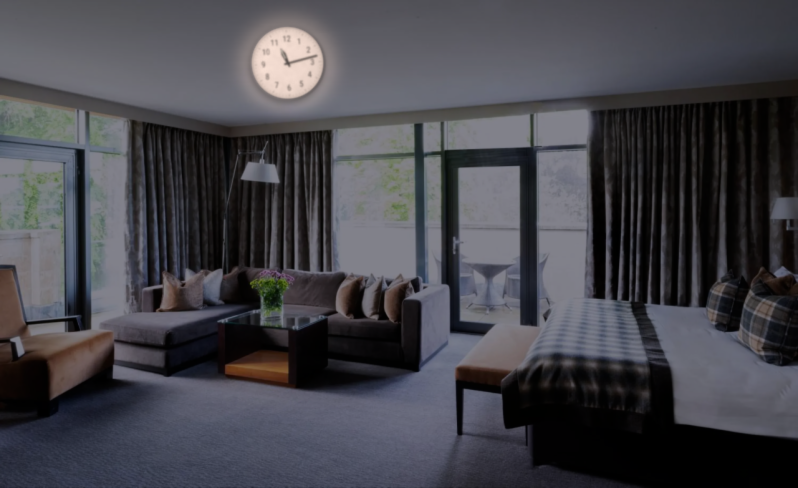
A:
11 h 13 min
